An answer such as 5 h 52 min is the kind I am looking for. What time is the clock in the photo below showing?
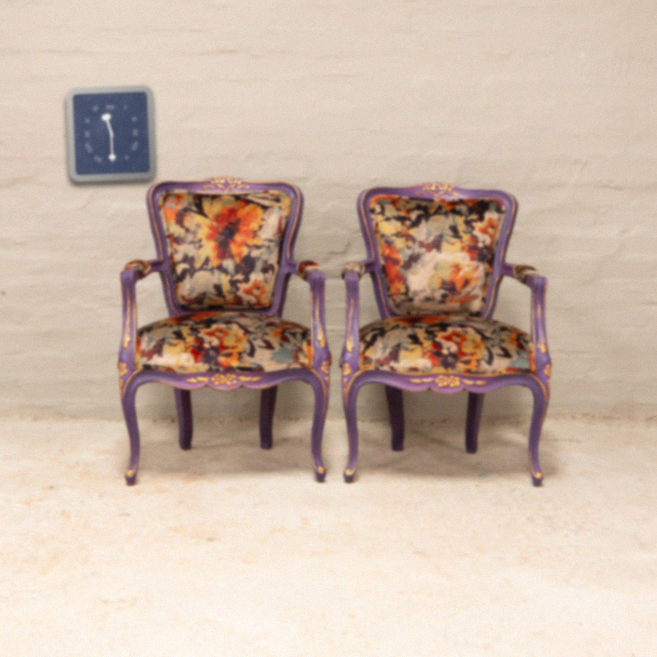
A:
11 h 30 min
